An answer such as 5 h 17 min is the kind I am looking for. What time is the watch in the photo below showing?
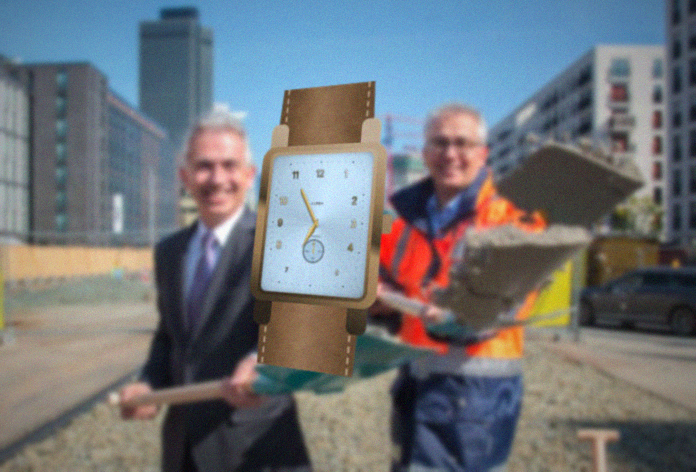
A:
6 h 55 min
